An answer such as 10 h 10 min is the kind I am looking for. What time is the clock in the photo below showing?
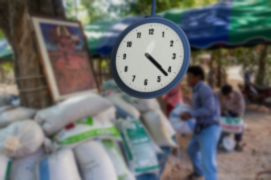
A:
4 h 22 min
